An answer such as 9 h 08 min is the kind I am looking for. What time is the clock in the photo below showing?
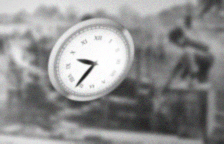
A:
9 h 36 min
